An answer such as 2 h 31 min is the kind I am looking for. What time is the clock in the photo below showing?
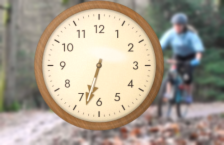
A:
6 h 33 min
